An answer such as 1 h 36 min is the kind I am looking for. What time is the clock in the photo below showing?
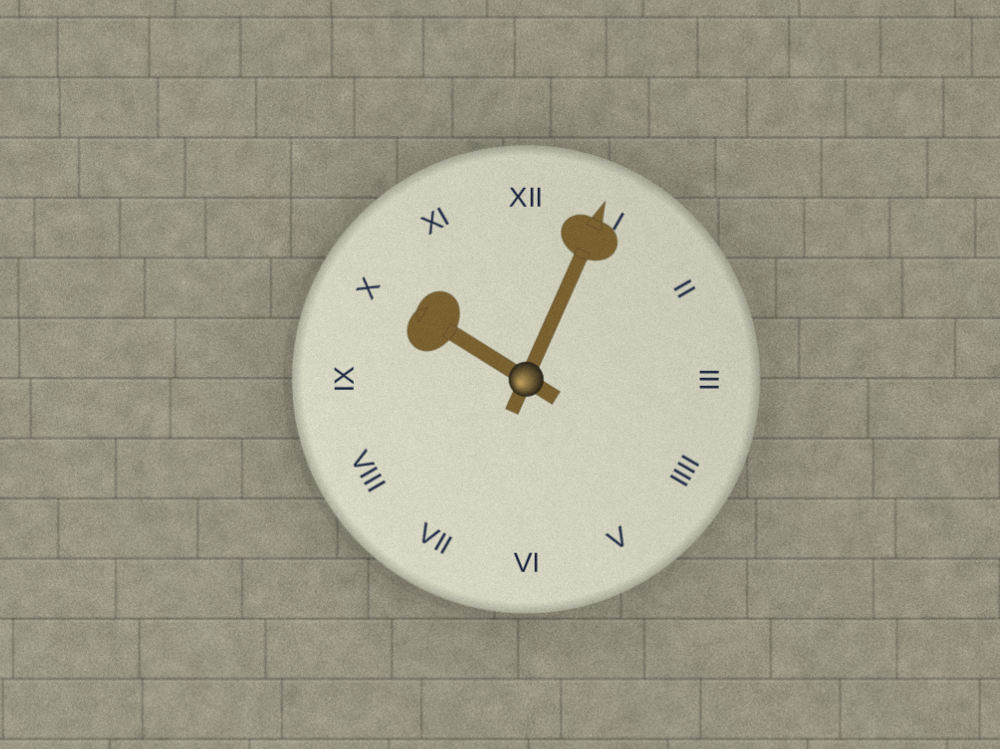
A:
10 h 04 min
